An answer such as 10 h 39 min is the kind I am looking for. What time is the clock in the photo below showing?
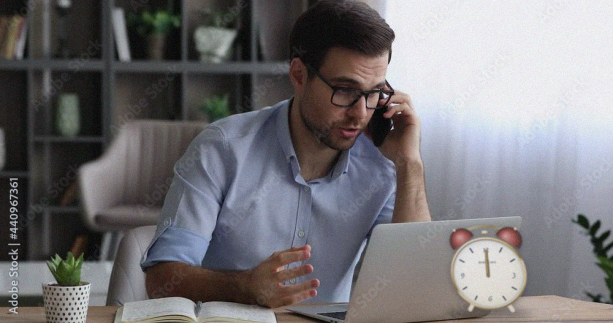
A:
12 h 00 min
